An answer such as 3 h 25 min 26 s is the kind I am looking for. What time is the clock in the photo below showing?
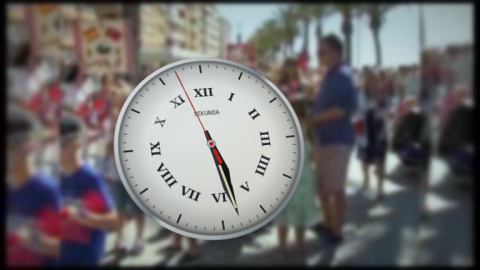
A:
5 h 27 min 57 s
